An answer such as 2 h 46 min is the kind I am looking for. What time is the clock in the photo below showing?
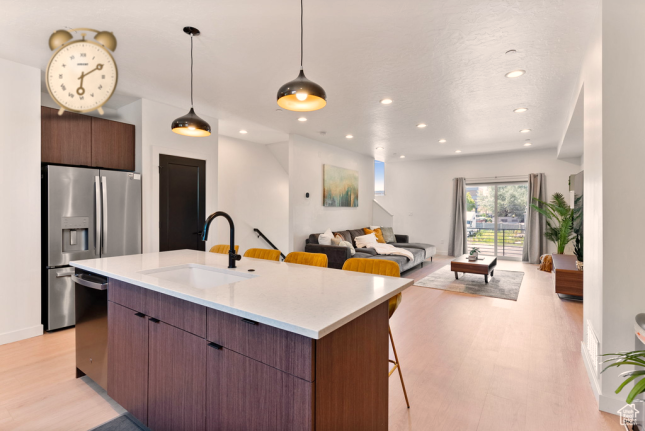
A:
6 h 10 min
